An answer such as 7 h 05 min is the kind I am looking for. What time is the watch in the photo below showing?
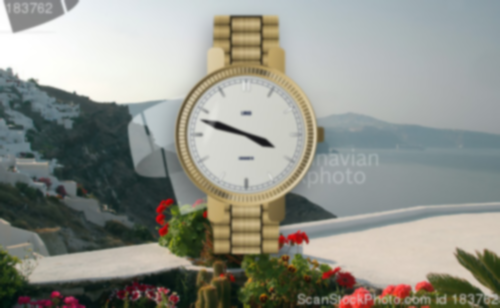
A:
3 h 48 min
